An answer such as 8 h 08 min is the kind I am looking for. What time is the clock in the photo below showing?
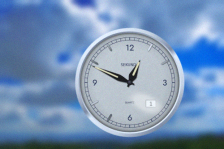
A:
12 h 49 min
